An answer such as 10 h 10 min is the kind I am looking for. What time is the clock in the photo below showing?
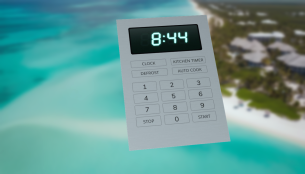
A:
8 h 44 min
